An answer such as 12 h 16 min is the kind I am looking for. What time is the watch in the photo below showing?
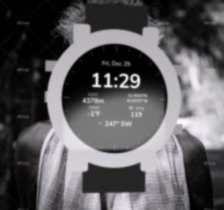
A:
11 h 29 min
